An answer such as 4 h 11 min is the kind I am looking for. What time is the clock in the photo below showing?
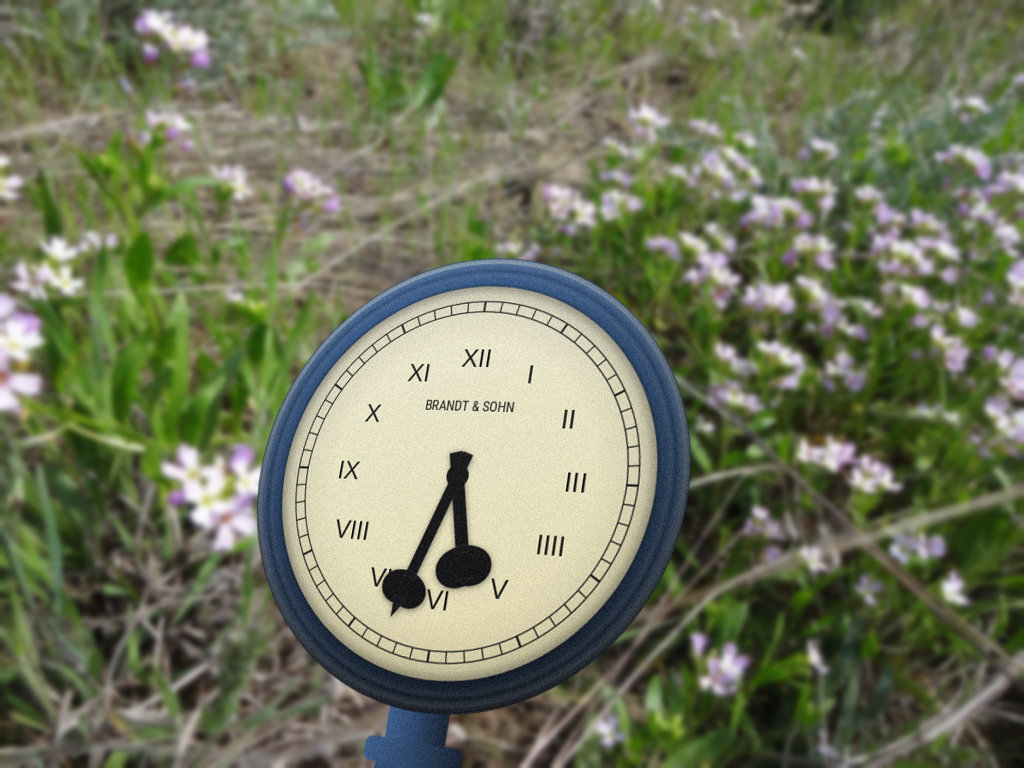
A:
5 h 33 min
